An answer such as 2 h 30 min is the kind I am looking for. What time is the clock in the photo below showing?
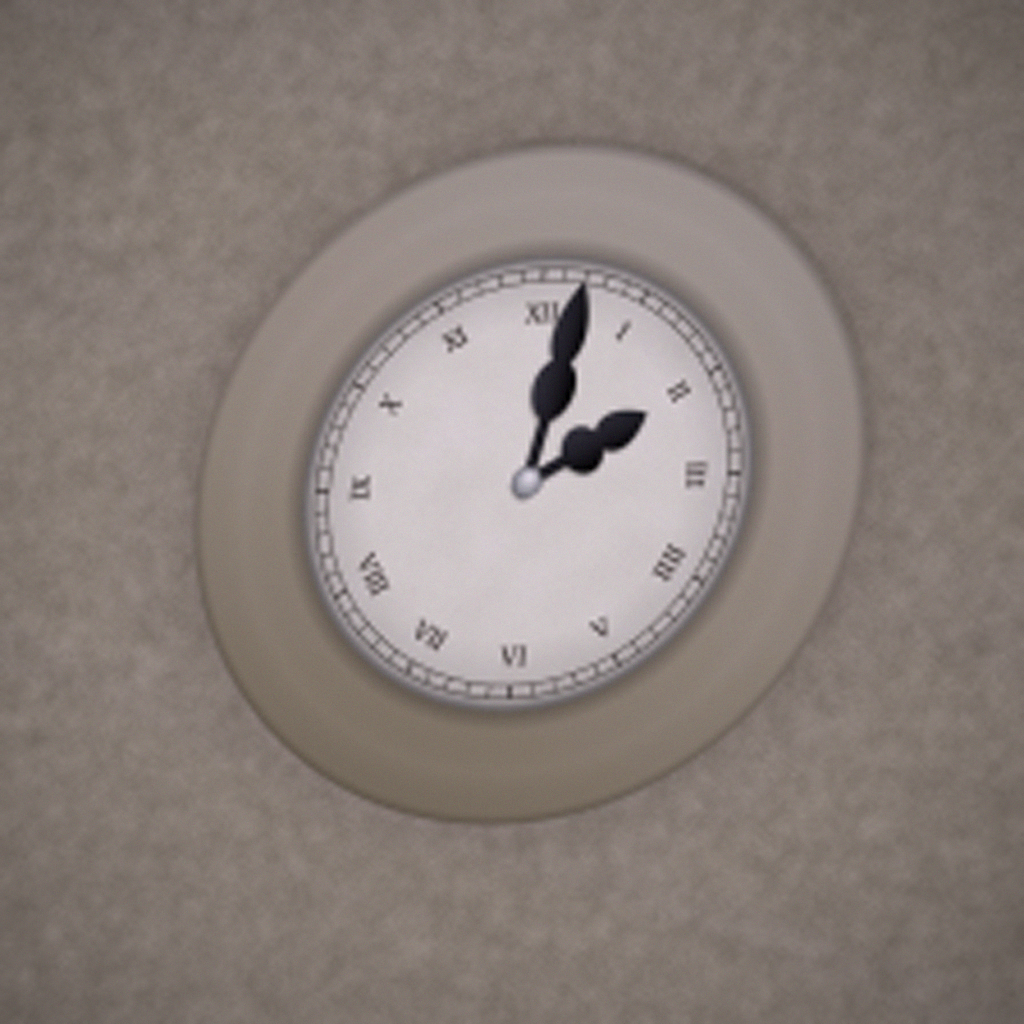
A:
2 h 02 min
